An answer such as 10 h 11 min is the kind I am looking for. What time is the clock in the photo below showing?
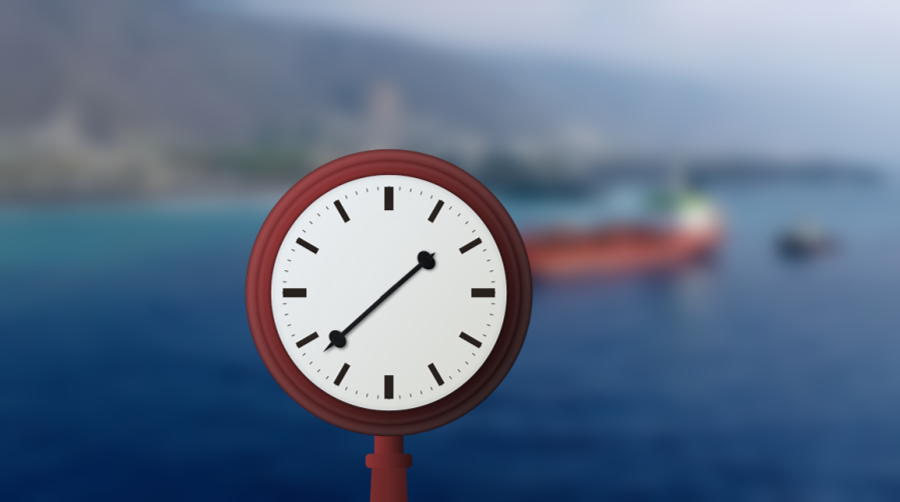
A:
1 h 38 min
